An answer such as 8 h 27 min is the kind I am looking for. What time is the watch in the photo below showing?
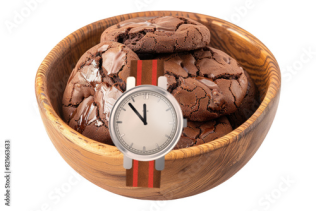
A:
11 h 53 min
